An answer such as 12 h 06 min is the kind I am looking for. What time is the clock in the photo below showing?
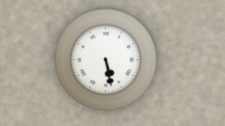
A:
5 h 28 min
